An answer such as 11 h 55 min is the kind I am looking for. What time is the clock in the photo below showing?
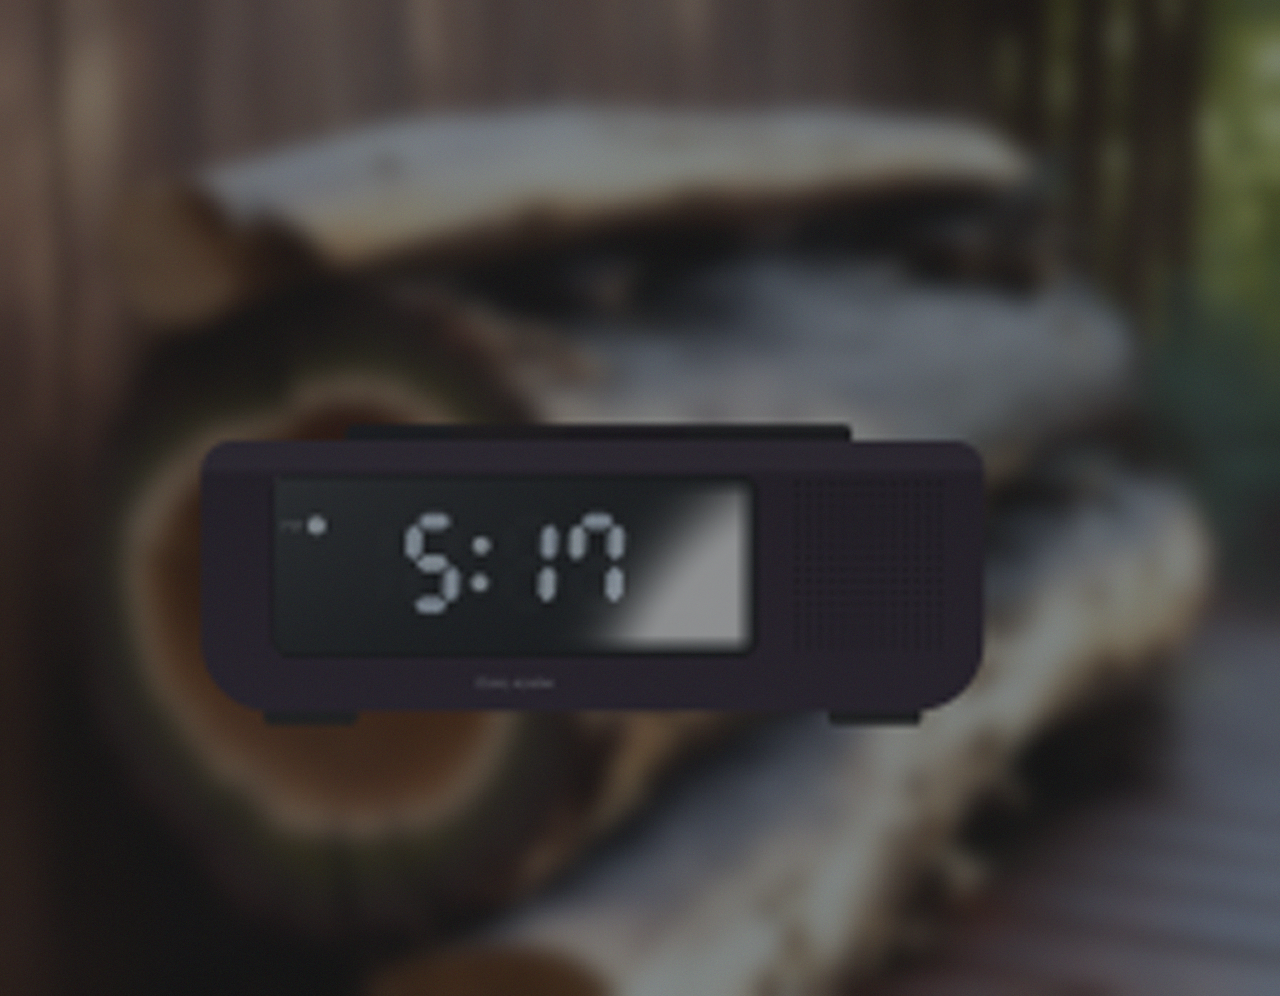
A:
5 h 17 min
